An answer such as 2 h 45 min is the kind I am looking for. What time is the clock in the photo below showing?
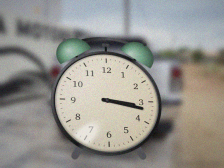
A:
3 h 17 min
